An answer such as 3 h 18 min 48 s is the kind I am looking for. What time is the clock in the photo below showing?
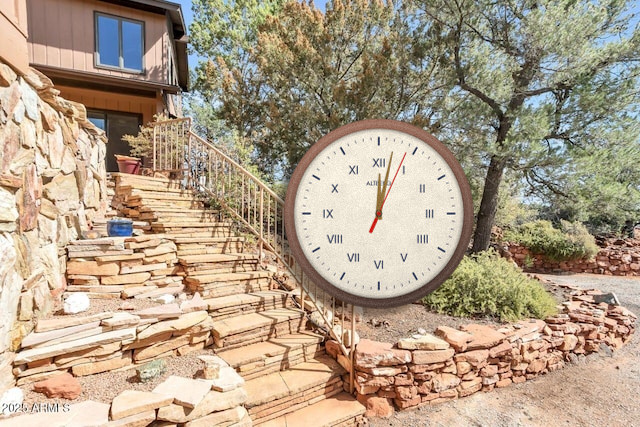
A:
12 h 02 min 04 s
